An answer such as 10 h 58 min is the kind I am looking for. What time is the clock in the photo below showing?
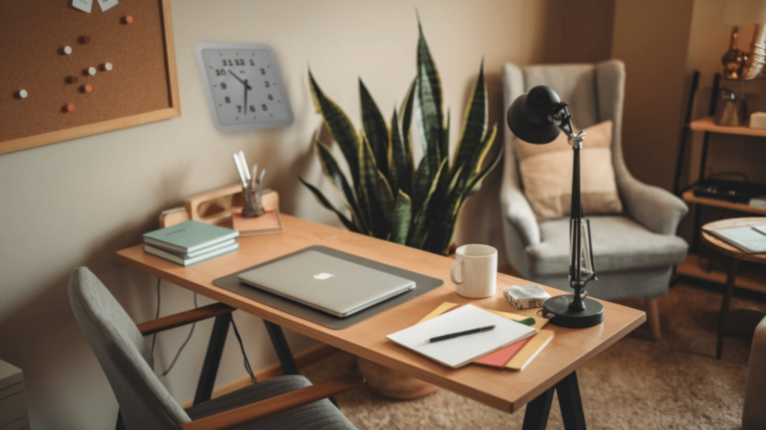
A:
10 h 33 min
